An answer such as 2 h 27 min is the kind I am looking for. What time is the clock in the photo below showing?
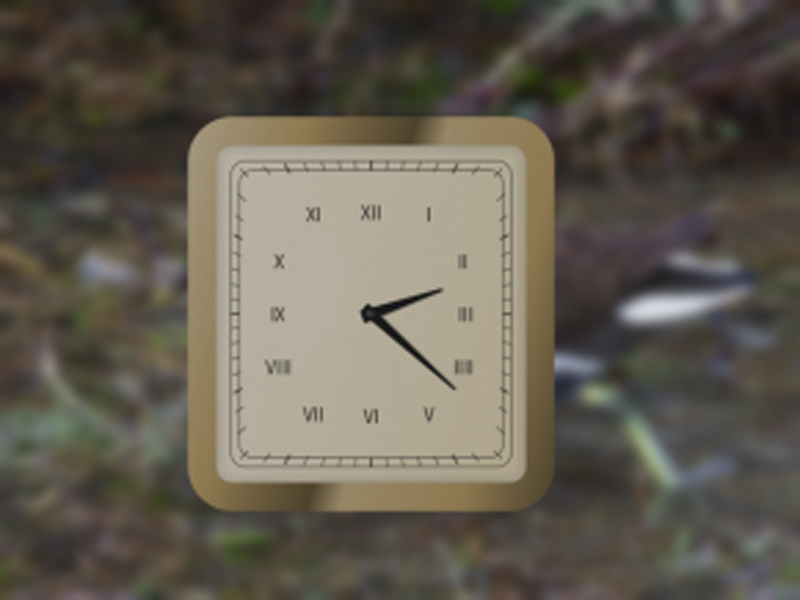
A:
2 h 22 min
